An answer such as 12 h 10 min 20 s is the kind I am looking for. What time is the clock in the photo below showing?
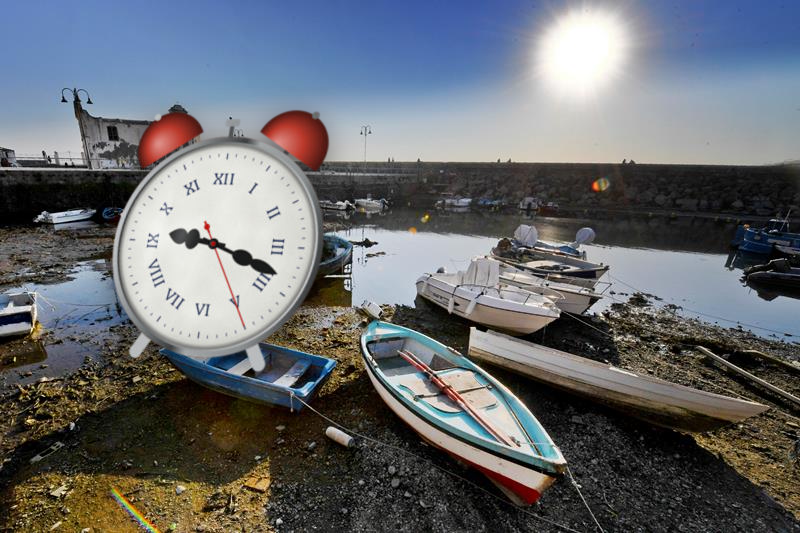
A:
9 h 18 min 25 s
